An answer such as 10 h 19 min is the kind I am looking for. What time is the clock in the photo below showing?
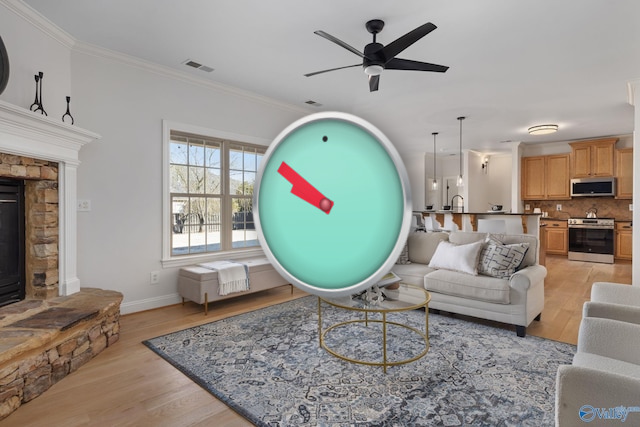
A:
9 h 51 min
